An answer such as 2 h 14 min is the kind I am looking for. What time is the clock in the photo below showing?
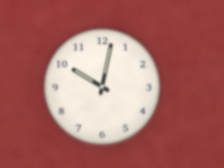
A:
10 h 02 min
